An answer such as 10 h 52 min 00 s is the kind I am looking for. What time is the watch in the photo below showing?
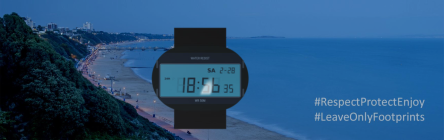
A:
18 h 56 min 35 s
